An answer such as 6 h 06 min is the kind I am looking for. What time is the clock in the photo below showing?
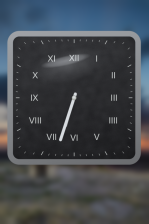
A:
6 h 33 min
